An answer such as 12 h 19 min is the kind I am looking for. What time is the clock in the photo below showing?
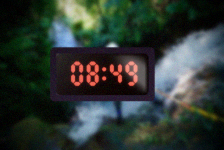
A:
8 h 49 min
